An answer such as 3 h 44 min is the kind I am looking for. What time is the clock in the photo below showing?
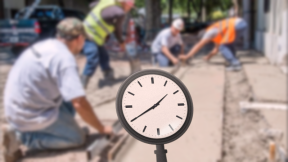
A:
1 h 40 min
